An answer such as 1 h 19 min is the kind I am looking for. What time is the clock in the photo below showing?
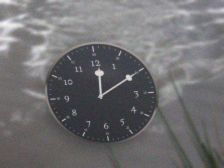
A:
12 h 10 min
